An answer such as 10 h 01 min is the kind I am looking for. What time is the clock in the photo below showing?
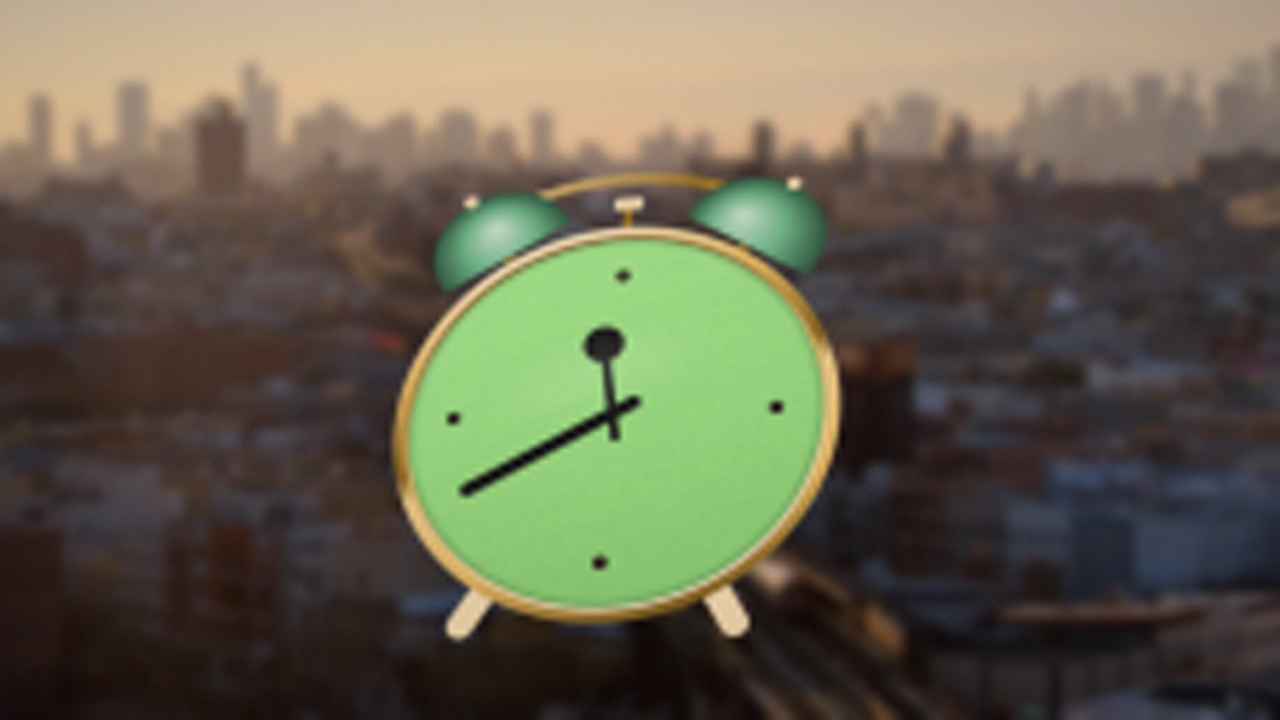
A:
11 h 40 min
